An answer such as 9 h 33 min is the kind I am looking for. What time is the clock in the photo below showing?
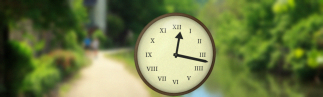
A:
12 h 17 min
